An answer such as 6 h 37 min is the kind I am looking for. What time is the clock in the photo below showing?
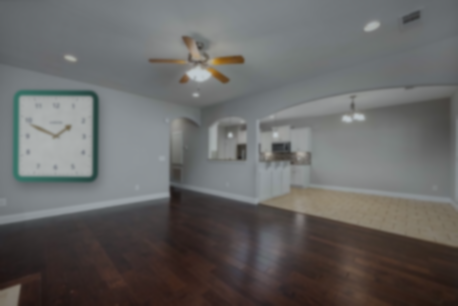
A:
1 h 49 min
